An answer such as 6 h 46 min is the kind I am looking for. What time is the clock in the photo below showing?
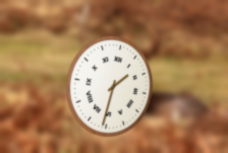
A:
1 h 31 min
